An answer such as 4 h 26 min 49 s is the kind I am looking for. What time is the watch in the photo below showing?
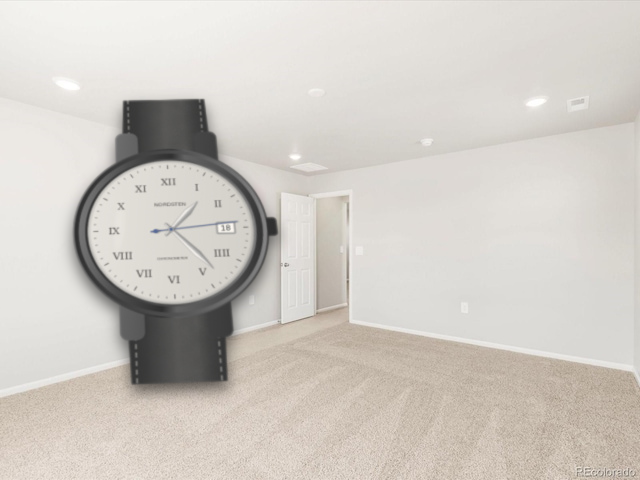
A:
1 h 23 min 14 s
